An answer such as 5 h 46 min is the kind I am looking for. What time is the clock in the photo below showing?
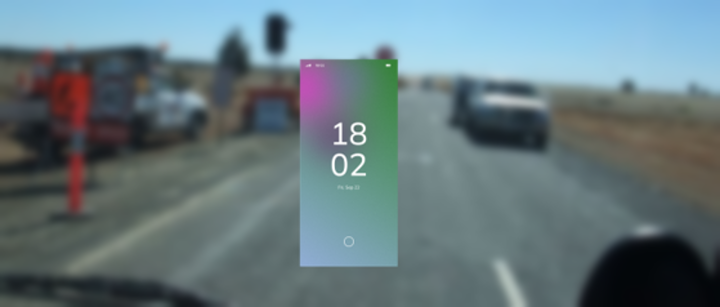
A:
18 h 02 min
